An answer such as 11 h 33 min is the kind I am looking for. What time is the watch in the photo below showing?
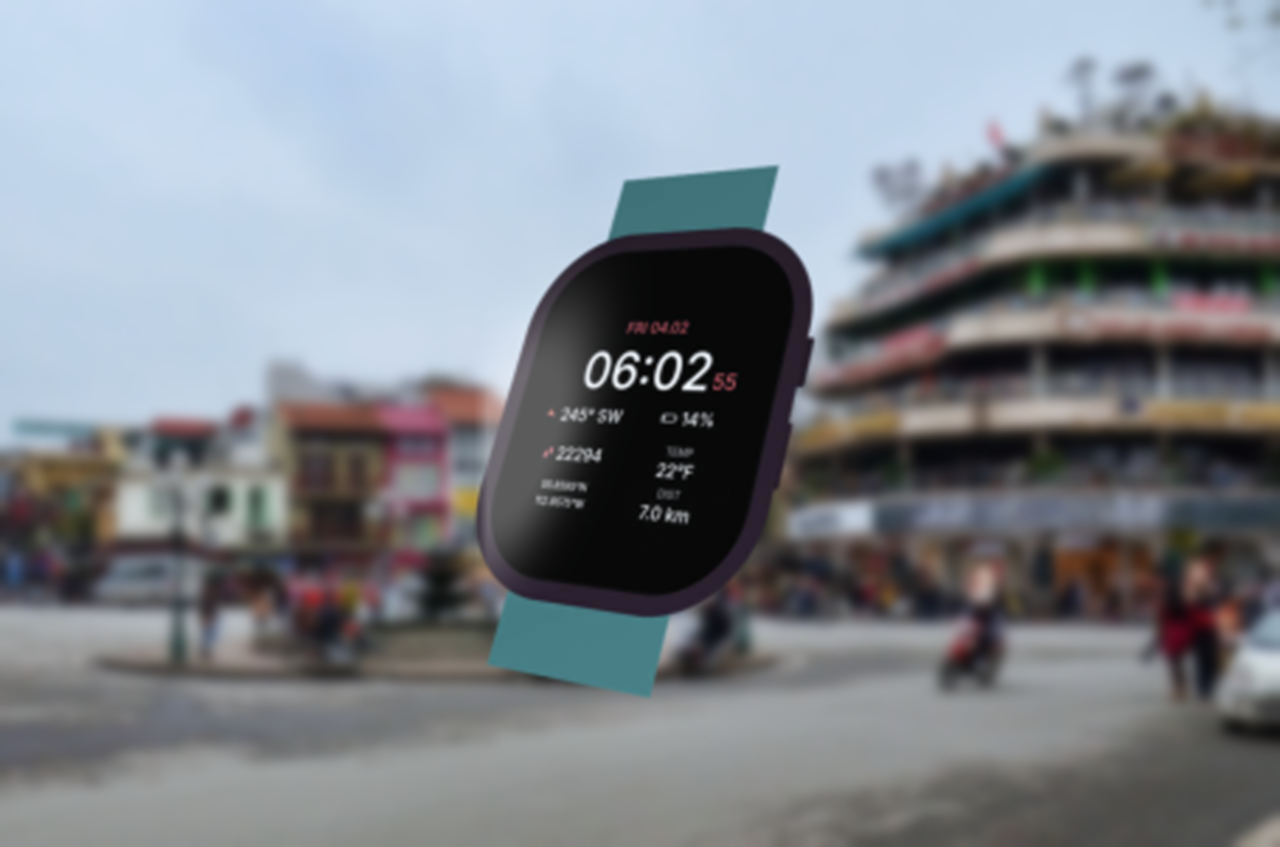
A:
6 h 02 min
